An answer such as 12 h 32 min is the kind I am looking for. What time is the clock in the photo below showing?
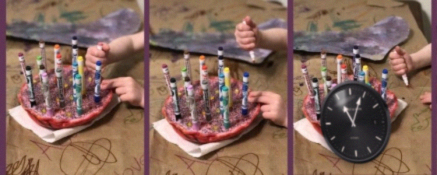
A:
11 h 04 min
